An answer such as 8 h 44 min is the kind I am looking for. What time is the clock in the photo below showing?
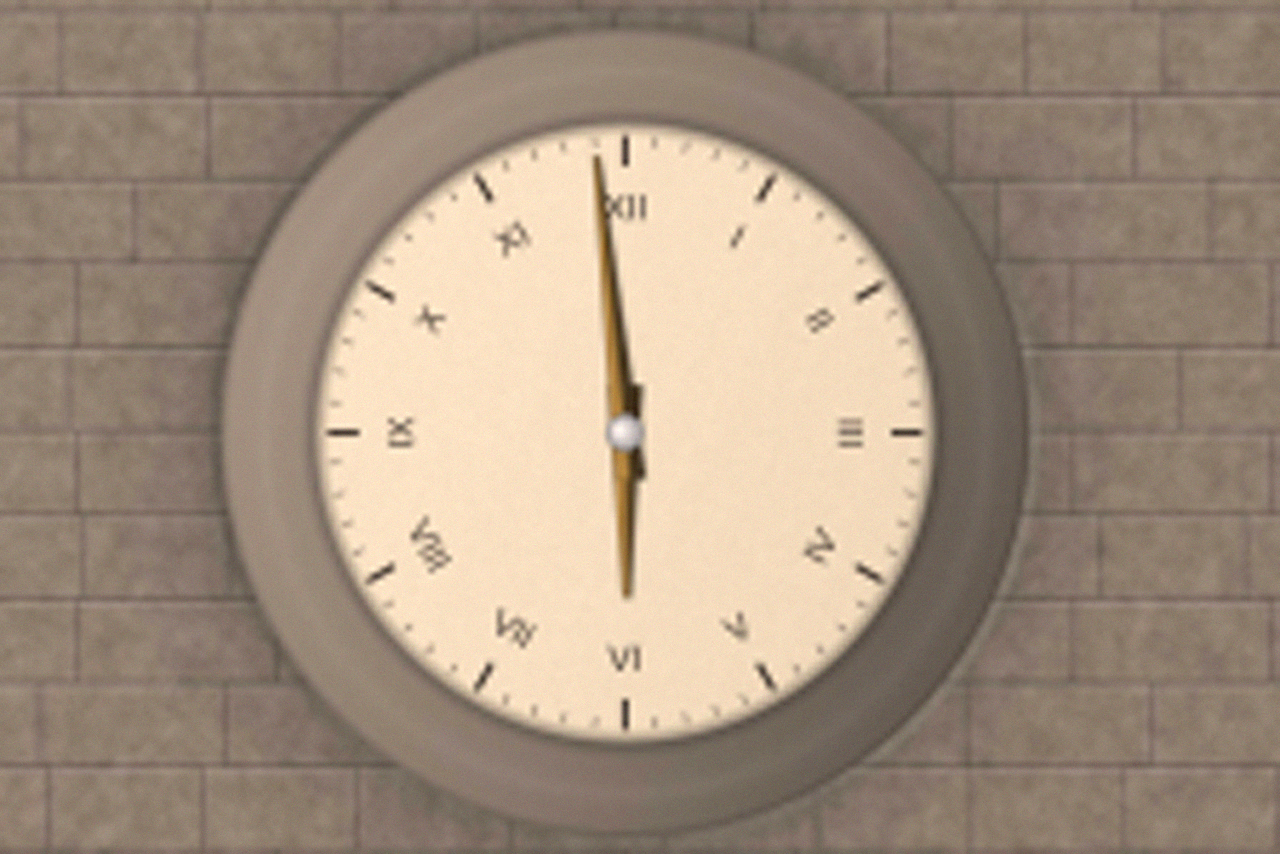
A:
5 h 59 min
